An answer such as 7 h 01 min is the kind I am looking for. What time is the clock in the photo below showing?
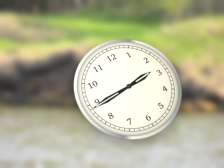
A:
2 h 44 min
